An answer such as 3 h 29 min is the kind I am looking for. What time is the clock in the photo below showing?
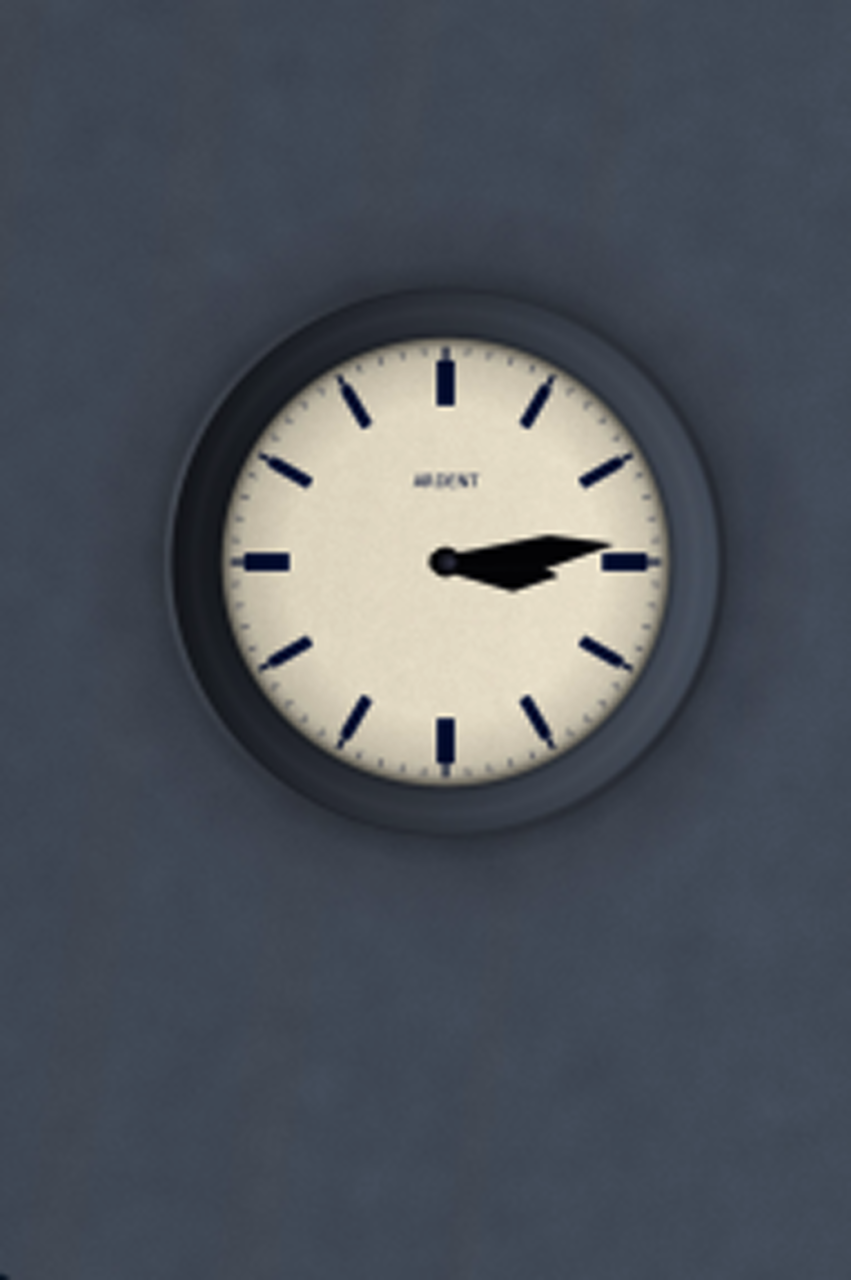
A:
3 h 14 min
